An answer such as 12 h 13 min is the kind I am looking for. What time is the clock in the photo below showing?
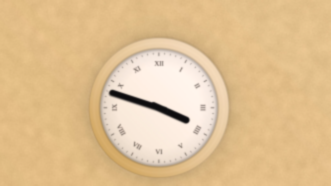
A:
3 h 48 min
